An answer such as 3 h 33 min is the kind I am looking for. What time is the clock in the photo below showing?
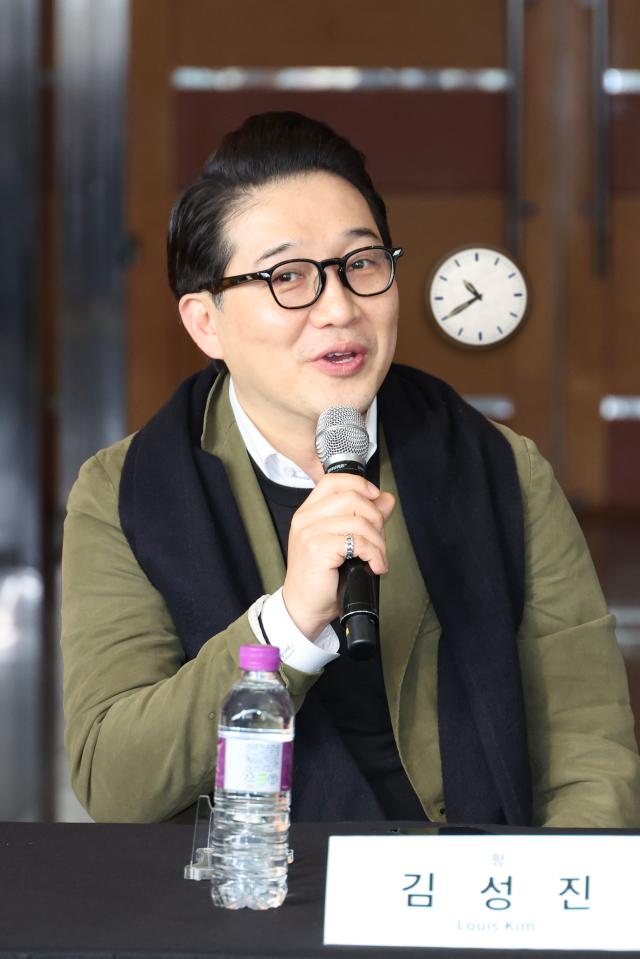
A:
10 h 40 min
